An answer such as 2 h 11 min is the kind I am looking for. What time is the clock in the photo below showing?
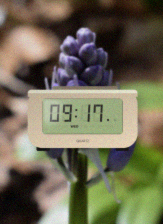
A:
9 h 17 min
